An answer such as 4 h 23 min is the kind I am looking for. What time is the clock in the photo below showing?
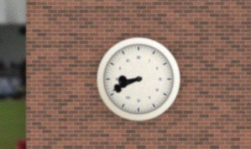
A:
8 h 41 min
